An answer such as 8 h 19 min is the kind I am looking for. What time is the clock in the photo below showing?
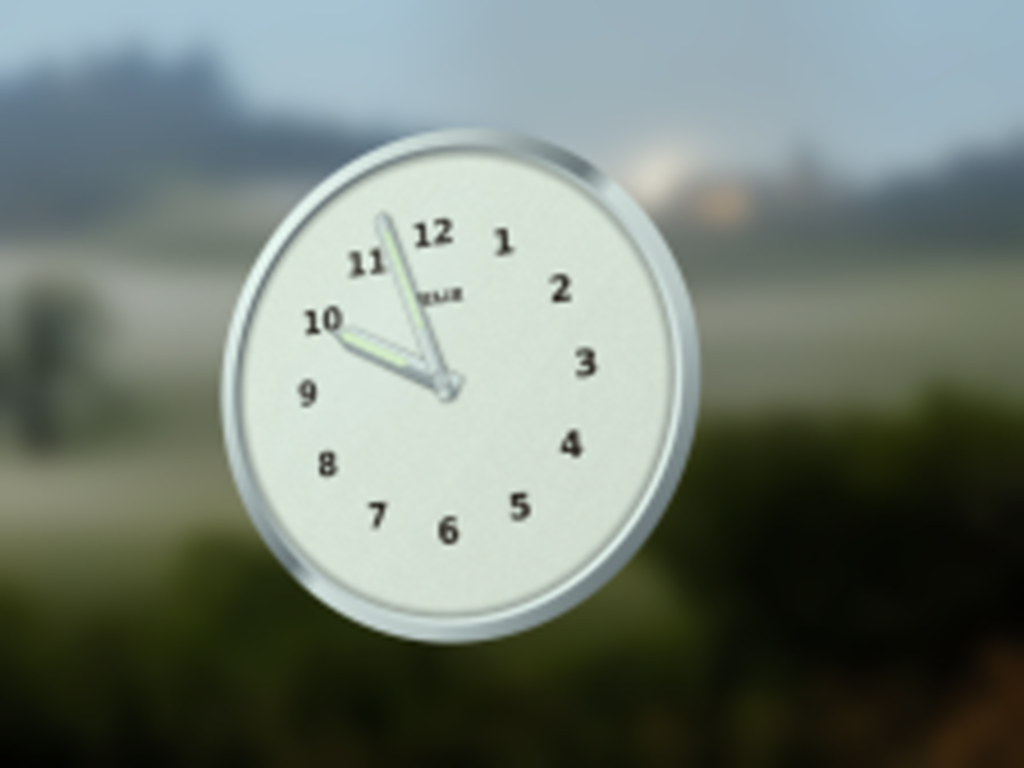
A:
9 h 57 min
